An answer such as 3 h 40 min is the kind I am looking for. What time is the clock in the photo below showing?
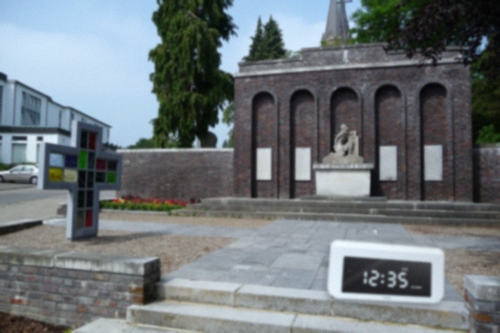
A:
12 h 35 min
